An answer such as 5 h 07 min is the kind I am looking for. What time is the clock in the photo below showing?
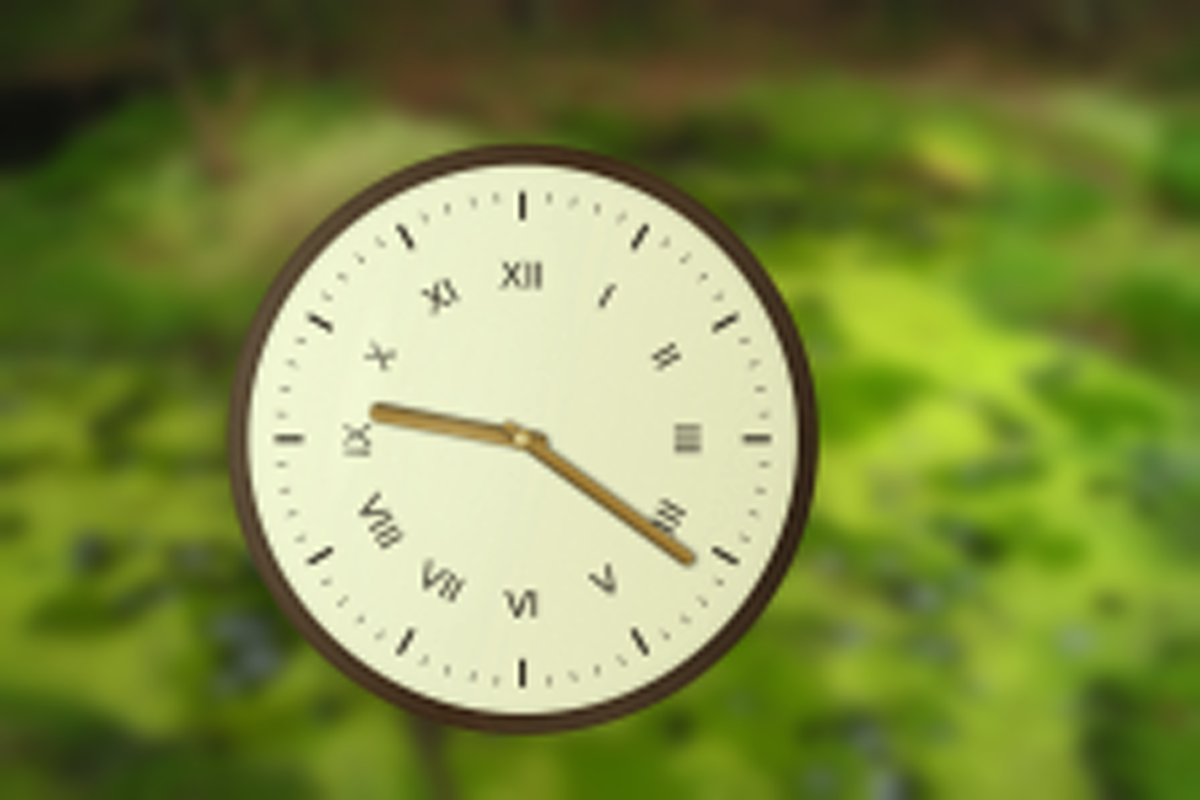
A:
9 h 21 min
